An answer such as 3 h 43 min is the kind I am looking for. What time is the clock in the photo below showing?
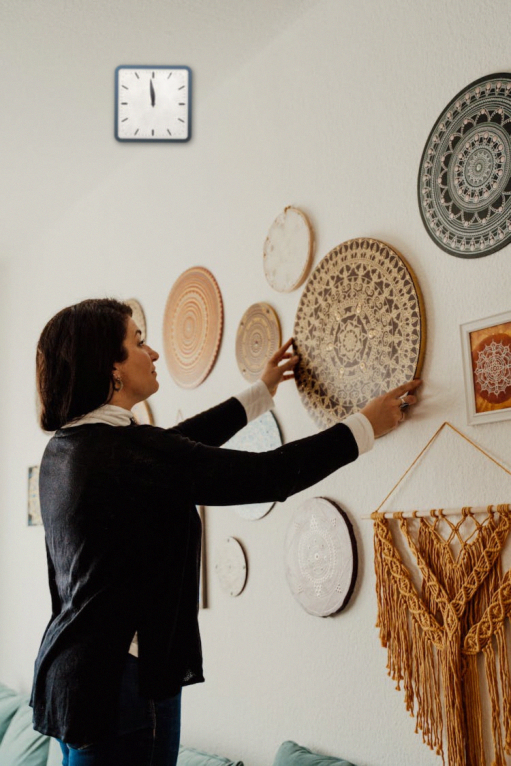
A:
11 h 59 min
